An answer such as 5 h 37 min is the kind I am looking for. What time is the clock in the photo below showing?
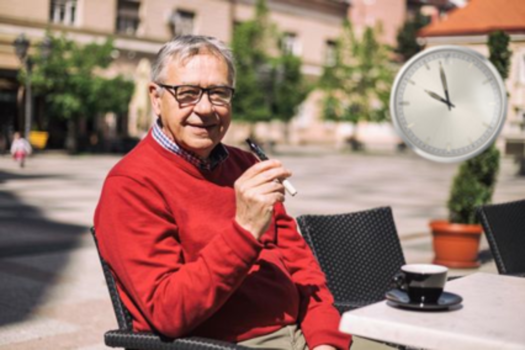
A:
9 h 58 min
